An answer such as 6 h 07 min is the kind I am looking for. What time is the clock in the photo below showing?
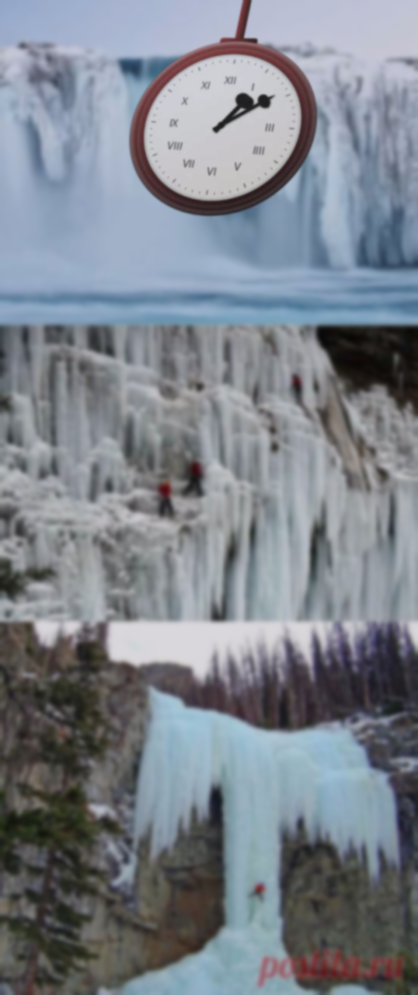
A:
1 h 09 min
